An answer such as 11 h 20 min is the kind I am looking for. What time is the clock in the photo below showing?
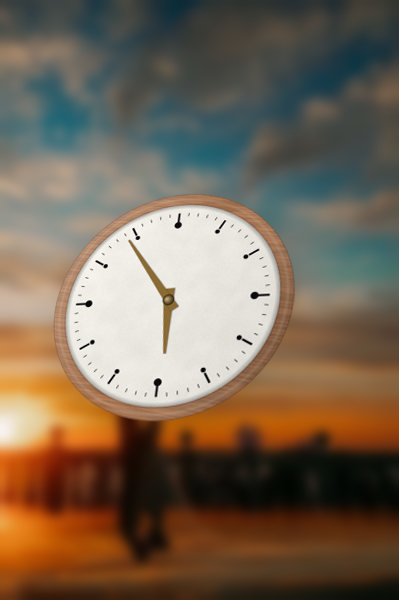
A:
5 h 54 min
